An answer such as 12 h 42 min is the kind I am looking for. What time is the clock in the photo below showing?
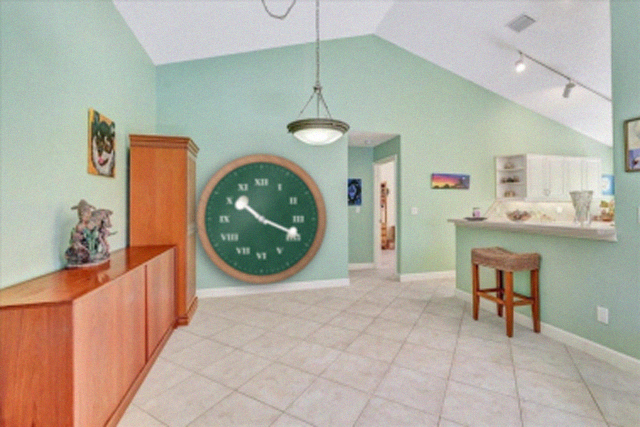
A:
10 h 19 min
